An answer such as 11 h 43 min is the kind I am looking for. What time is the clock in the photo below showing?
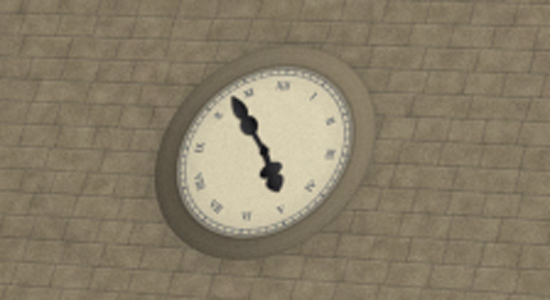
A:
4 h 53 min
